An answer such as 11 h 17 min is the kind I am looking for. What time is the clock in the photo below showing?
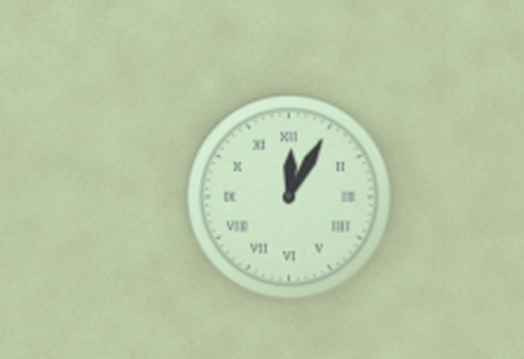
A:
12 h 05 min
